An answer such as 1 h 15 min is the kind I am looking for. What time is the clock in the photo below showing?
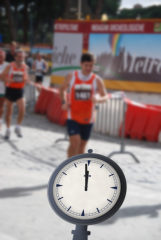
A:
11 h 59 min
